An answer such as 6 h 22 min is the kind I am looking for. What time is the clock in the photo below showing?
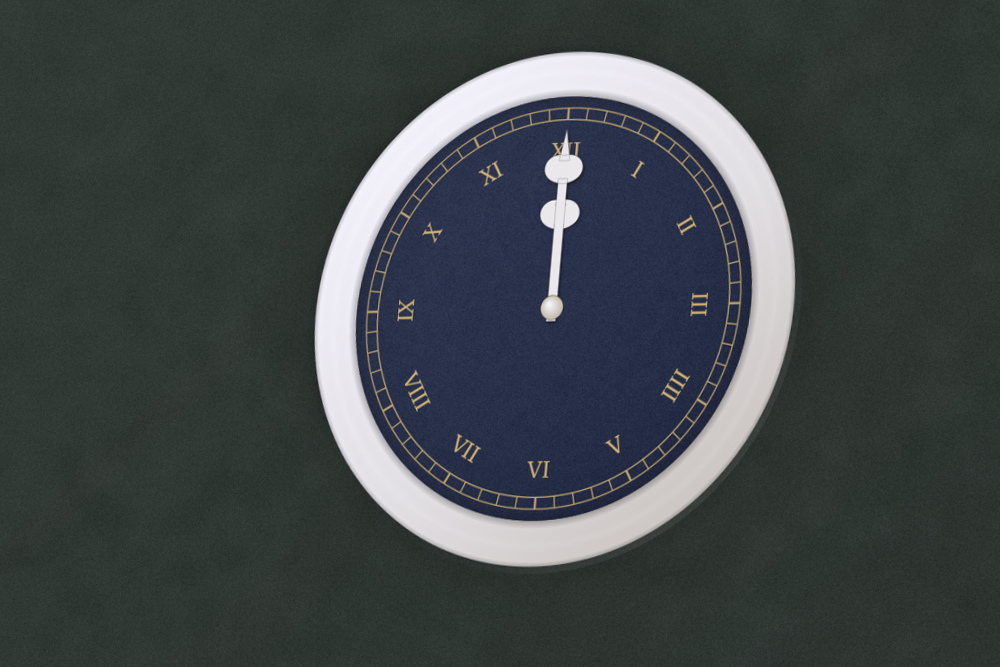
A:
12 h 00 min
